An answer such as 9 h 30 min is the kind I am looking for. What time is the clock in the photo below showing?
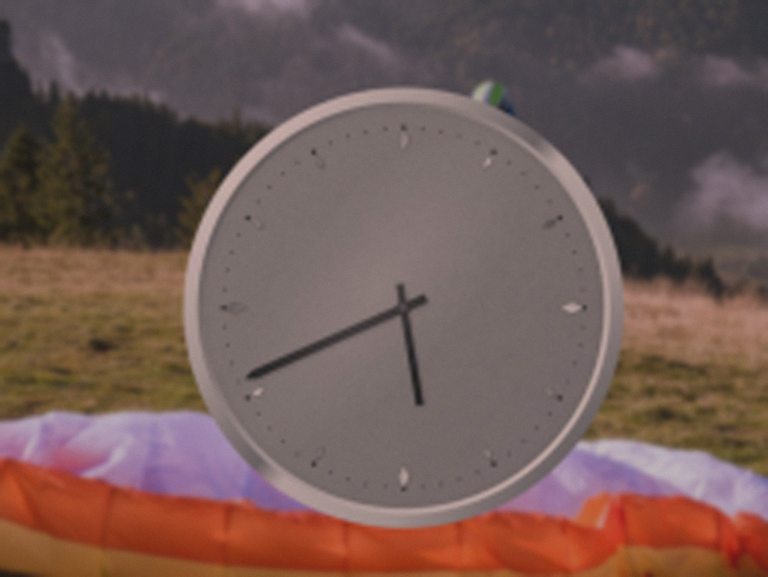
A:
5 h 41 min
